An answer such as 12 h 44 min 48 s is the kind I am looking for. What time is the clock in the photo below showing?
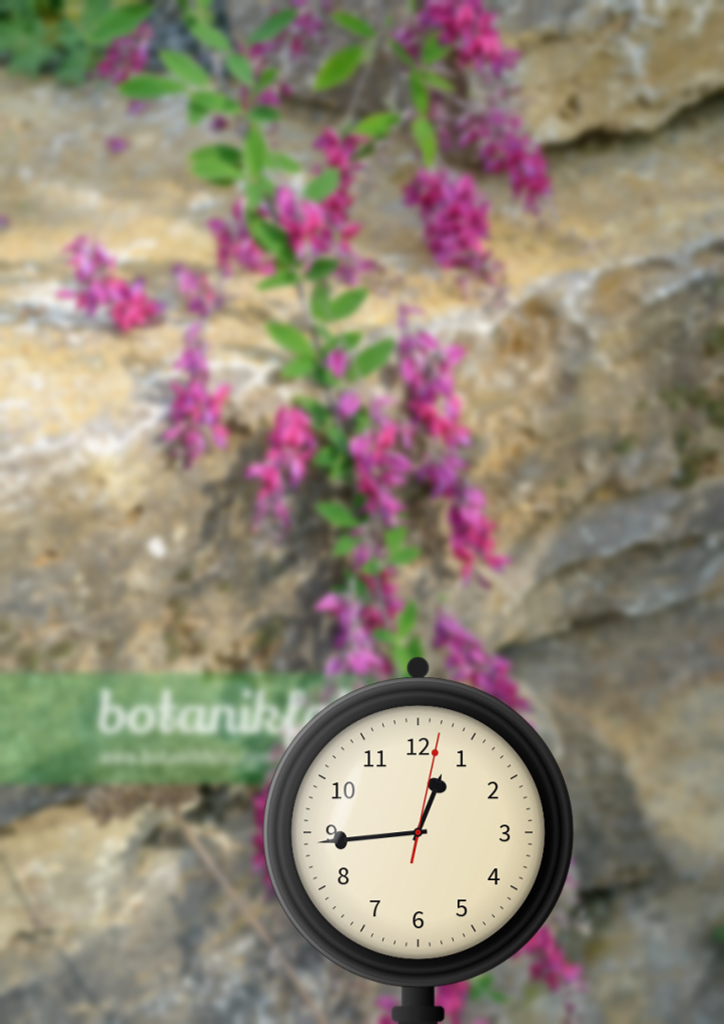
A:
12 h 44 min 02 s
